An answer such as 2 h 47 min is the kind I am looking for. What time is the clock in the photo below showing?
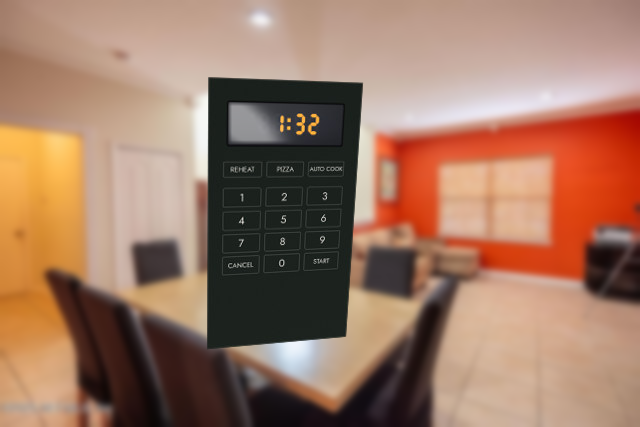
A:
1 h 32 min
